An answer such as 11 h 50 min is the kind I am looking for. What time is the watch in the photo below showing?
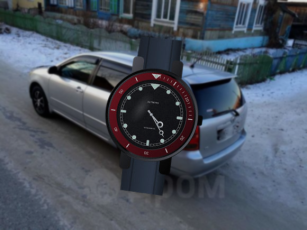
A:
4 h 24 min
